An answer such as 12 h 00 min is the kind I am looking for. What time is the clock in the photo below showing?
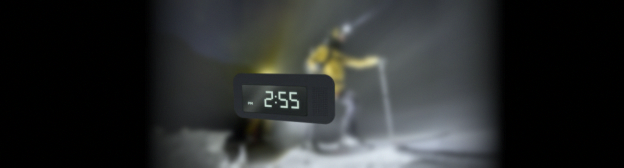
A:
2 h 55 min
